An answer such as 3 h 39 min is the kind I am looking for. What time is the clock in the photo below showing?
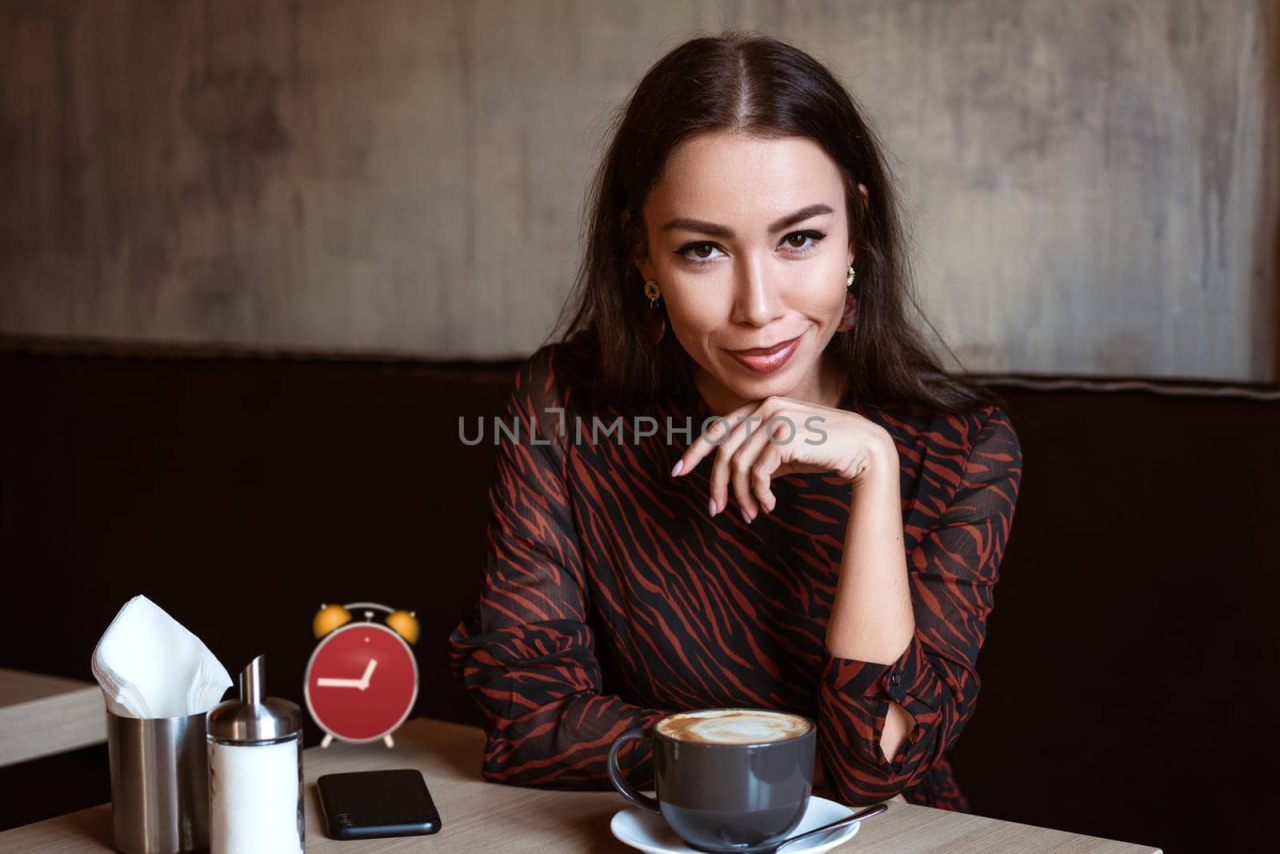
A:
12 h 45 min
